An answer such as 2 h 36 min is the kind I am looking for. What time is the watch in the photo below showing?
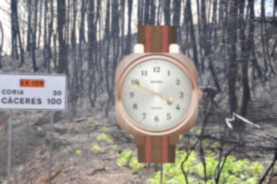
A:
3 h 49 min
